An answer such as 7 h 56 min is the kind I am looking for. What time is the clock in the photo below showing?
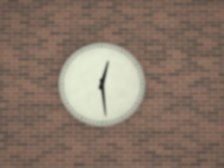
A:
12 h 29 min
